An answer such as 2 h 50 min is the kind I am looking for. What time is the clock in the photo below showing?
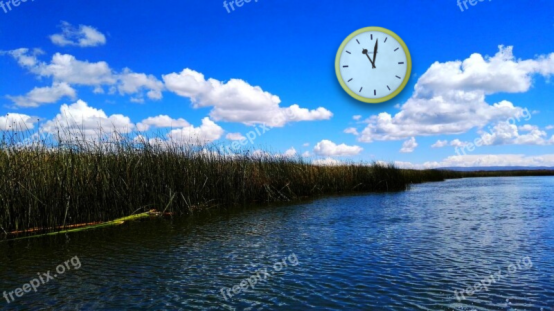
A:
11 h 02 min
